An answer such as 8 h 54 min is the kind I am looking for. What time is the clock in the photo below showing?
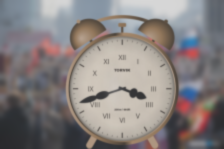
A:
3 h 42 min
